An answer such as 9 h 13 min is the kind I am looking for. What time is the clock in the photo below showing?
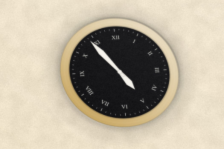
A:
4 h 54 min
